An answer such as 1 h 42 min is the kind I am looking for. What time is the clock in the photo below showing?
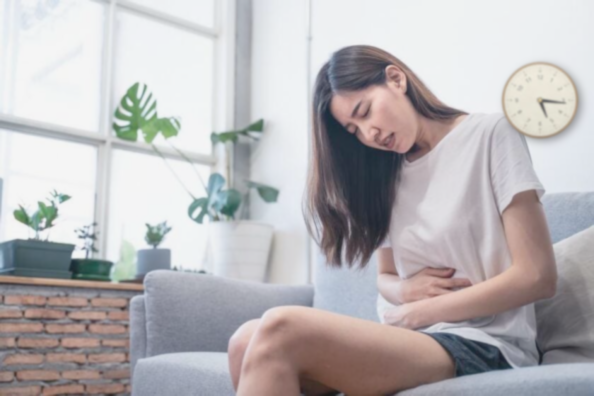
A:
5 h 16 min
